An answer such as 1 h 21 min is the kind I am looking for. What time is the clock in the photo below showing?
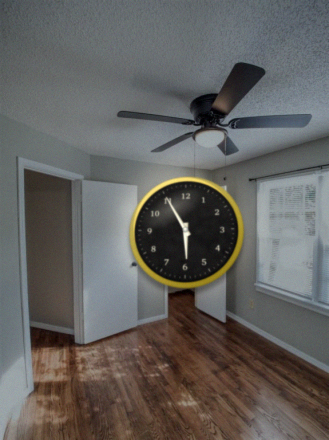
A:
5 h 55 min
